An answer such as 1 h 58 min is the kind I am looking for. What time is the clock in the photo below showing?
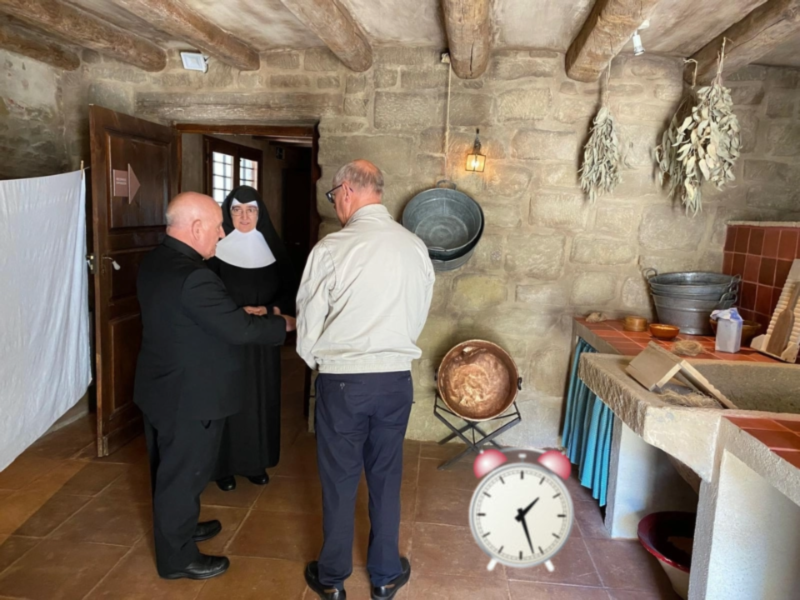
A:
1 h 27 min
